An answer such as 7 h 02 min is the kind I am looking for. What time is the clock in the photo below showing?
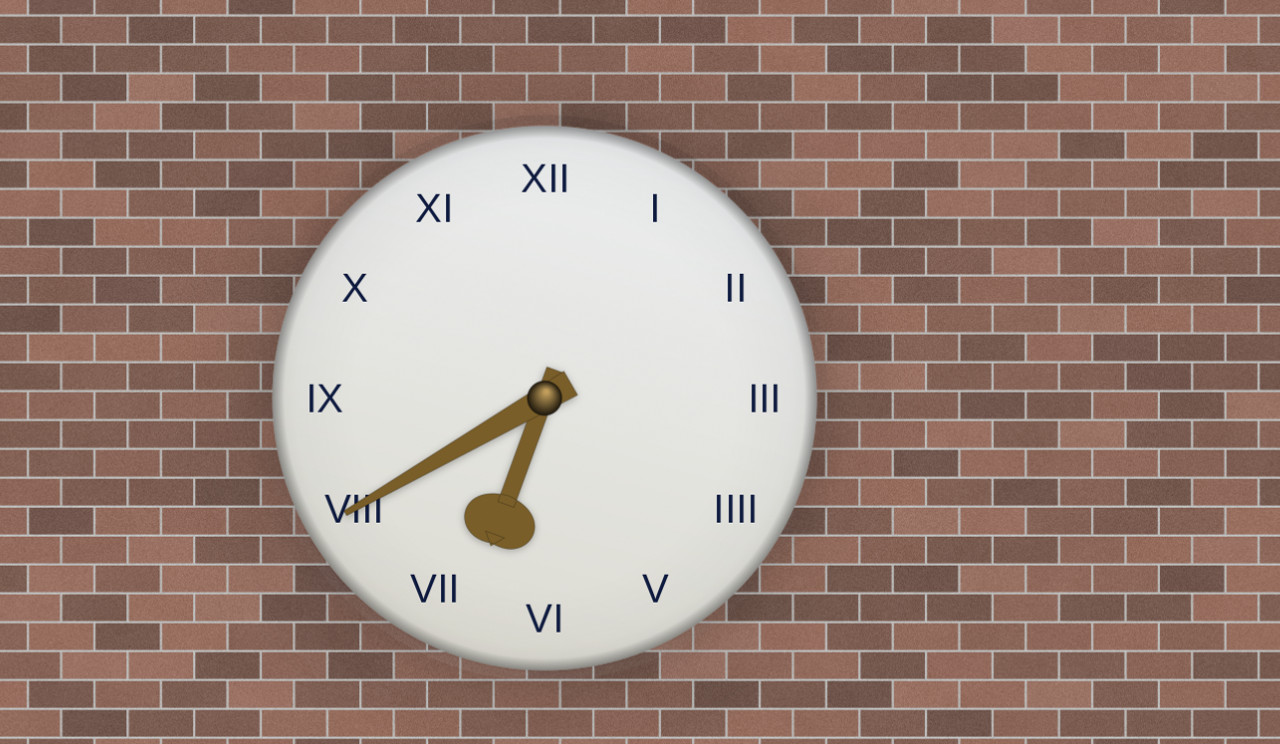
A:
6 h 40 min
